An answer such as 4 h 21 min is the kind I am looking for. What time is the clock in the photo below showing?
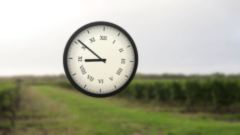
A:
8 h 51 min
